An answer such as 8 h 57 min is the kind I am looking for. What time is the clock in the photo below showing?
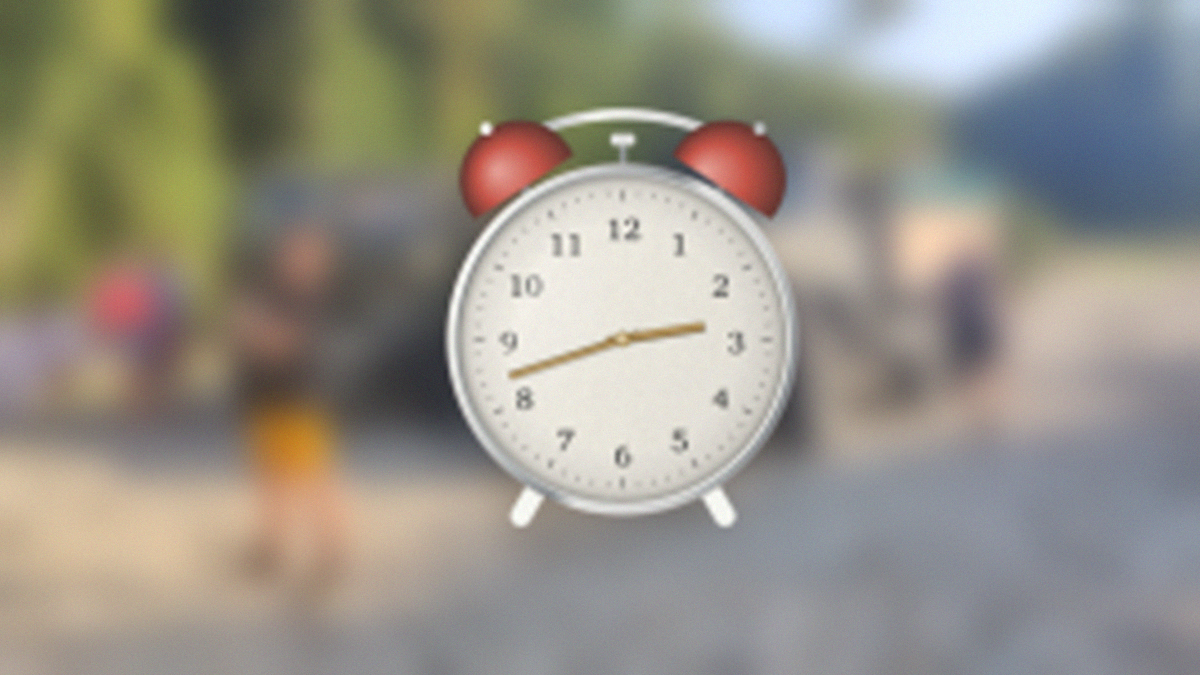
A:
2 h 42 min
